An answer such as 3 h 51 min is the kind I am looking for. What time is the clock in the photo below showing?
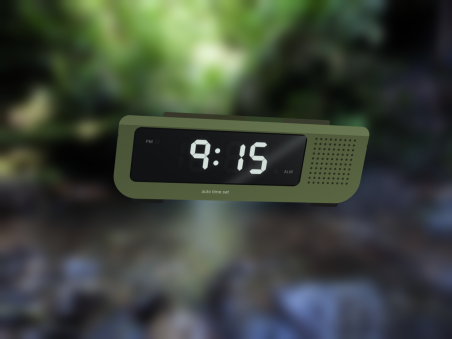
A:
9 h 15 min
